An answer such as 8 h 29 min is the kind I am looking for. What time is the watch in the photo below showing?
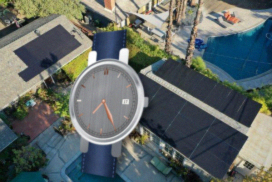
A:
7 h 25 min
